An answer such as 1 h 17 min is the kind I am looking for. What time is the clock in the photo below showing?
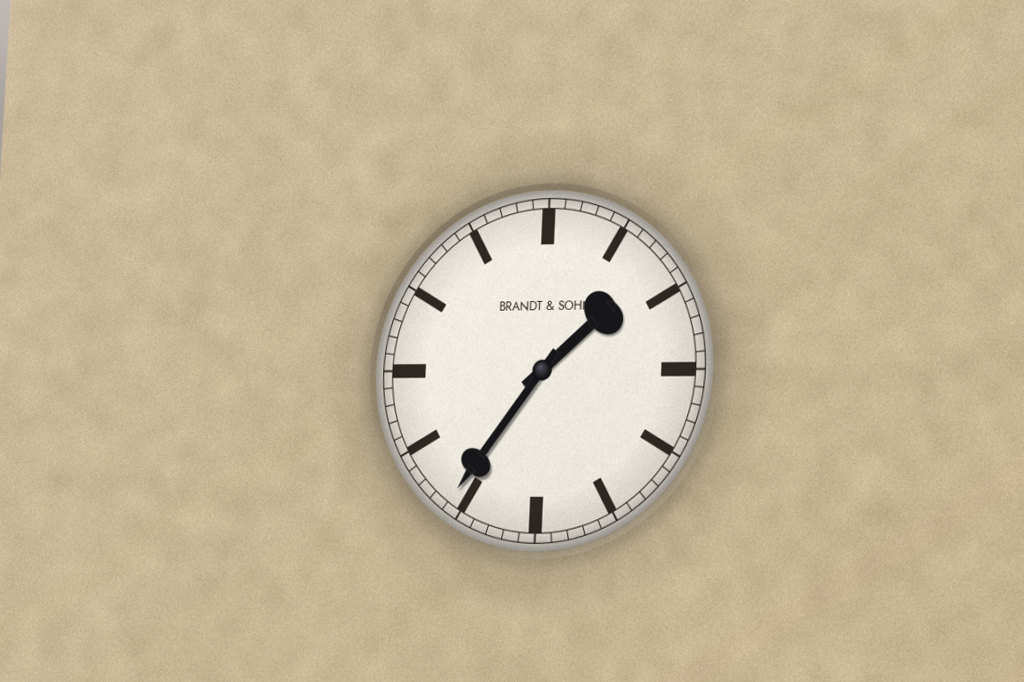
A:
1 h 36 min
